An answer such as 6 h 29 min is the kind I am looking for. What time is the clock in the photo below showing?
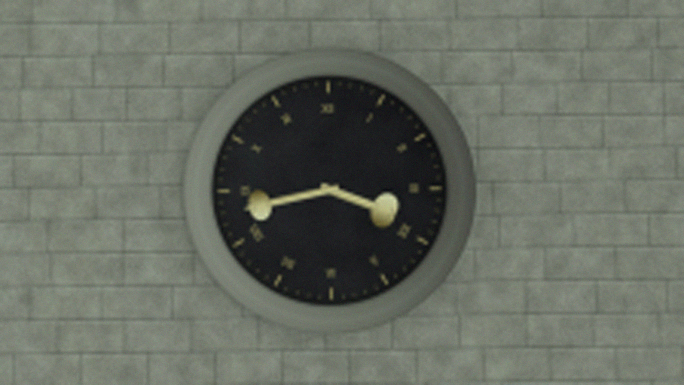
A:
3 h 43 min
